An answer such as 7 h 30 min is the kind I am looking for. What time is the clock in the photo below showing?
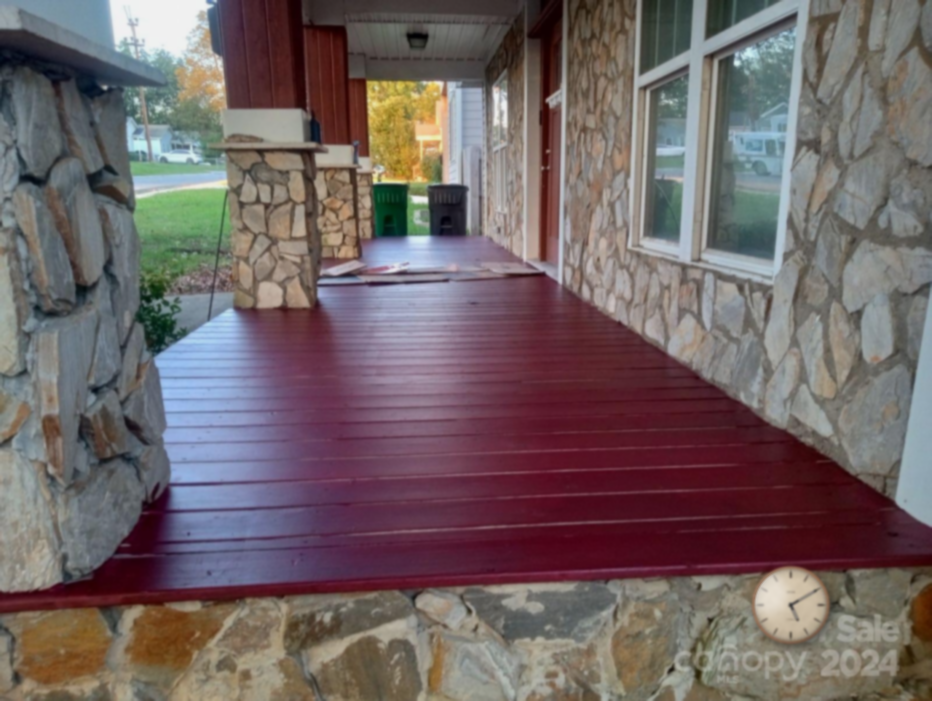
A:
5 h 10 min
